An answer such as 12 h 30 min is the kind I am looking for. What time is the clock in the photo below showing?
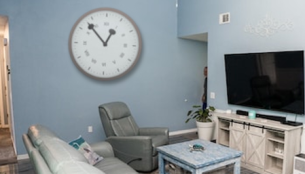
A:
12 h 53 min
